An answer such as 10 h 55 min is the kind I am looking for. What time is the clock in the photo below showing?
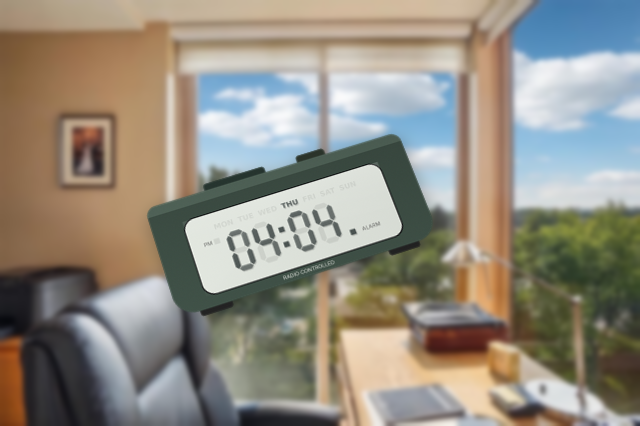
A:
4 h 04 min
